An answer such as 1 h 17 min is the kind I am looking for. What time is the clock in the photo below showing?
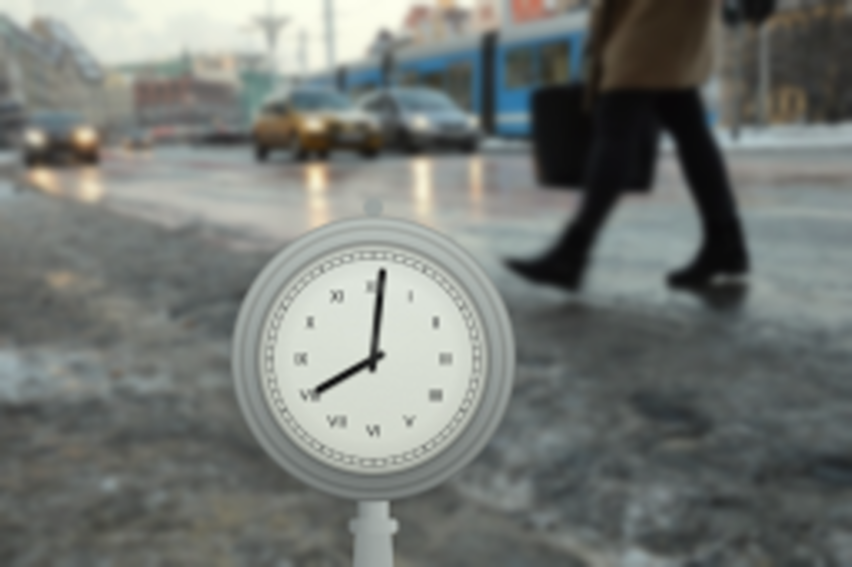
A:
8 h 01 min
